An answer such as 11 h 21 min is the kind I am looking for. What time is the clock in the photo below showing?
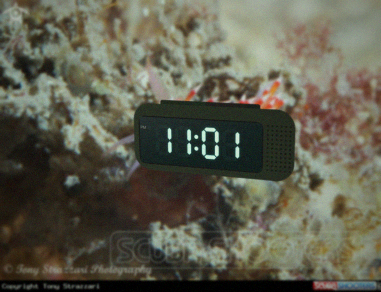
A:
11 h 01 min
